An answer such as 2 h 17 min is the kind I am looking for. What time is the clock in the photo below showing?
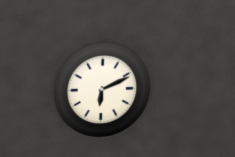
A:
6 h 11 min
